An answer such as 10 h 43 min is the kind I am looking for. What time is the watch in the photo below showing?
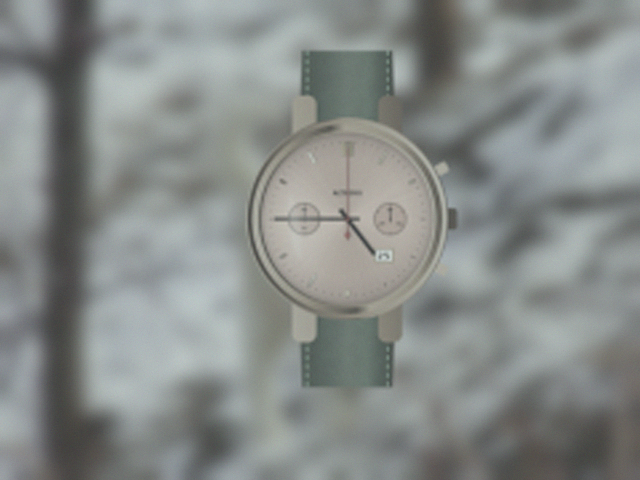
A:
4 h 45 min
